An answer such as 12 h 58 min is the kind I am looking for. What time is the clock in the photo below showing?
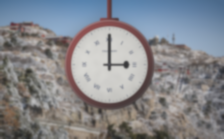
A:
3 h 00 min
